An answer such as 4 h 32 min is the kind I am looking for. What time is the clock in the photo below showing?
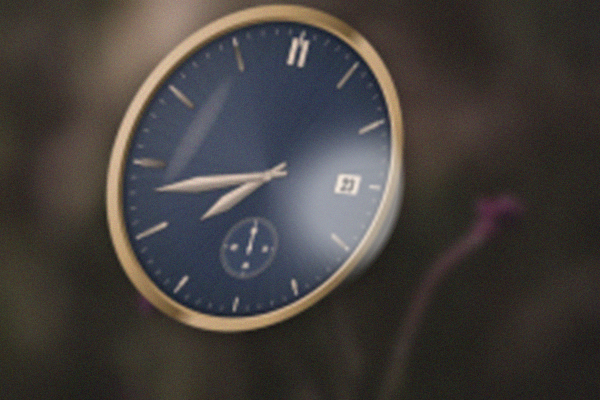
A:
7 h 43 min
